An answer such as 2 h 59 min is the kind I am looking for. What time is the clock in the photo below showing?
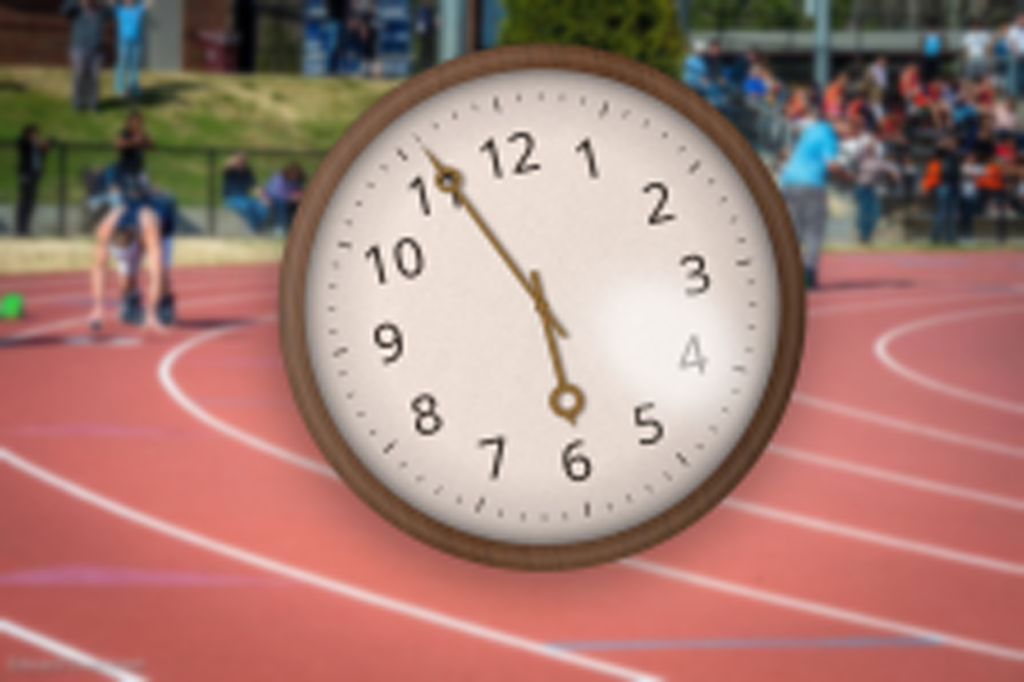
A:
5 h 56 min
